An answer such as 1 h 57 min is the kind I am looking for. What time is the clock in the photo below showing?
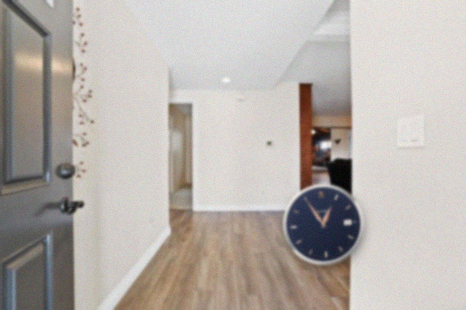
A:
12 h 55 min
